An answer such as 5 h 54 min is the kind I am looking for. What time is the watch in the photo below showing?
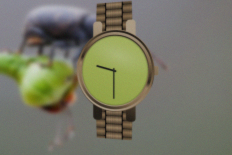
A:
9 h 30 min
